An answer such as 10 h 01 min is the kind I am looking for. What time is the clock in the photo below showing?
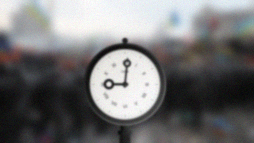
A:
9 h 01 min
